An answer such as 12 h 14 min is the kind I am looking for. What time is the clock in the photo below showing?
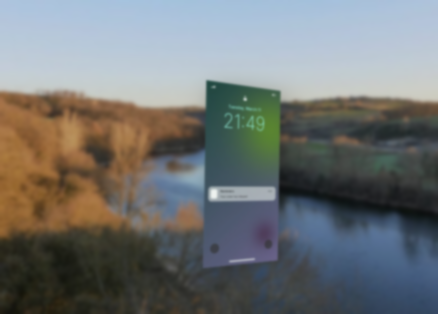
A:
21 h 49 min
